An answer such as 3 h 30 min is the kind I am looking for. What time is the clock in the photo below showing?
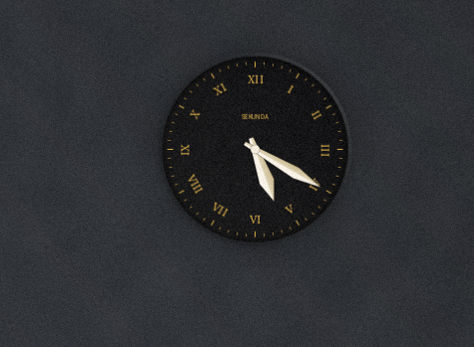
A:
5 h 20 min
